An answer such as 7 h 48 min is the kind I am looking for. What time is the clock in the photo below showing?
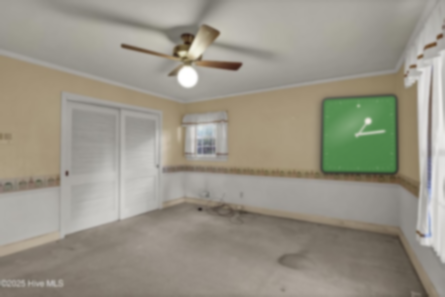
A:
1 h 14 min
